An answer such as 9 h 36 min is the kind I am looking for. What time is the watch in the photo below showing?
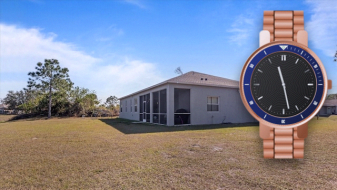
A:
11 h 28 min
